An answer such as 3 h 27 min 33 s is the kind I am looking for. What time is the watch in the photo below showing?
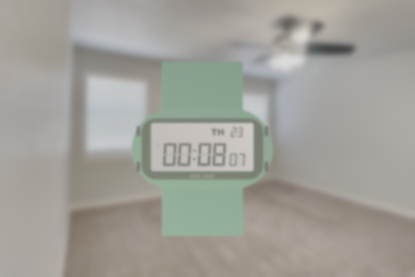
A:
0 h 08 min 07 s
